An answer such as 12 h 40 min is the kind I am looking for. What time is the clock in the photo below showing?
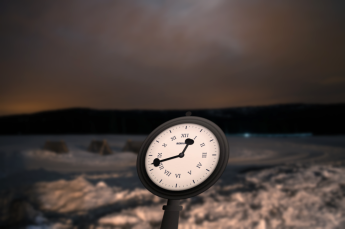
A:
12 h 42 min
